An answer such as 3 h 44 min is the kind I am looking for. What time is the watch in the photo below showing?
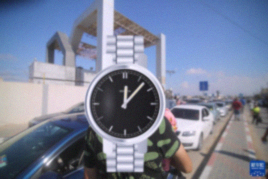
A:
12 h 07 min
